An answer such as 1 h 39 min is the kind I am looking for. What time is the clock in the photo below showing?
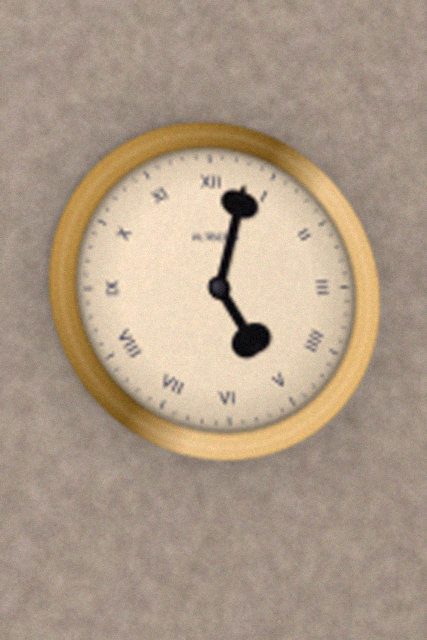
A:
5 h 03 min
